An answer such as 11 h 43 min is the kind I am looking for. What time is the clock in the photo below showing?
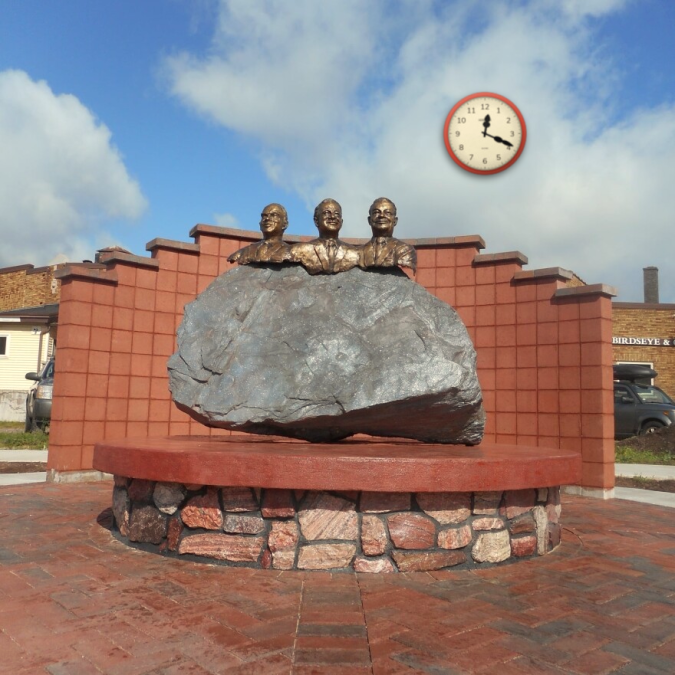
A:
12 h 19 min
